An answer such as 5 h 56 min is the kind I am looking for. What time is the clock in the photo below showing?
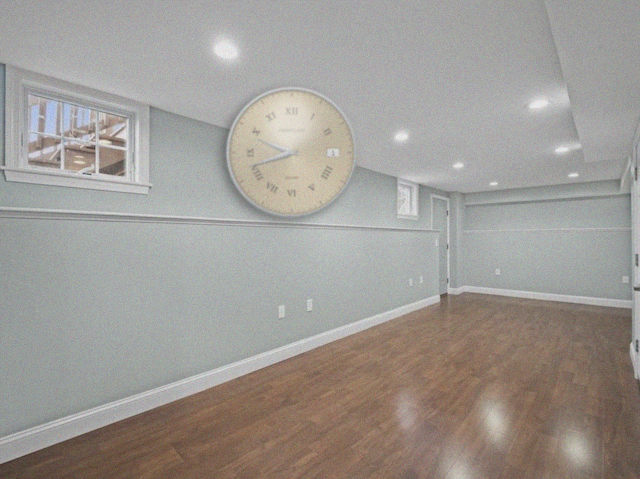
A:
9 h 42 min
